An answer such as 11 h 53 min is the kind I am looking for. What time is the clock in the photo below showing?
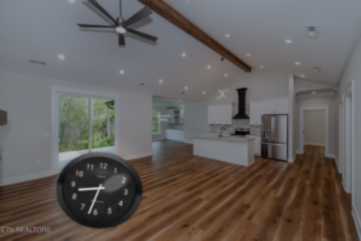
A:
8 h 32 min
